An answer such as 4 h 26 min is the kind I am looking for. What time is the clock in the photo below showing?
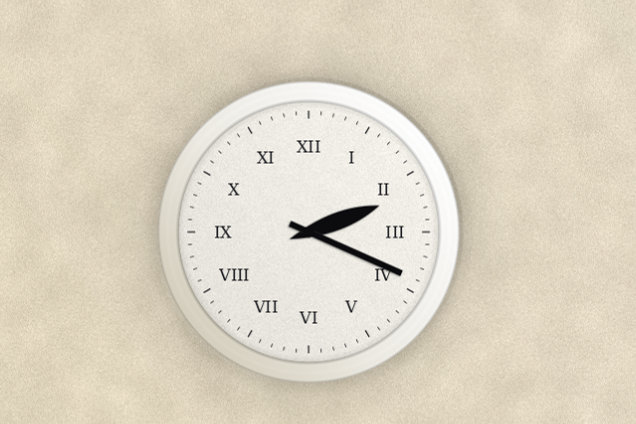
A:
2 h 19 min
